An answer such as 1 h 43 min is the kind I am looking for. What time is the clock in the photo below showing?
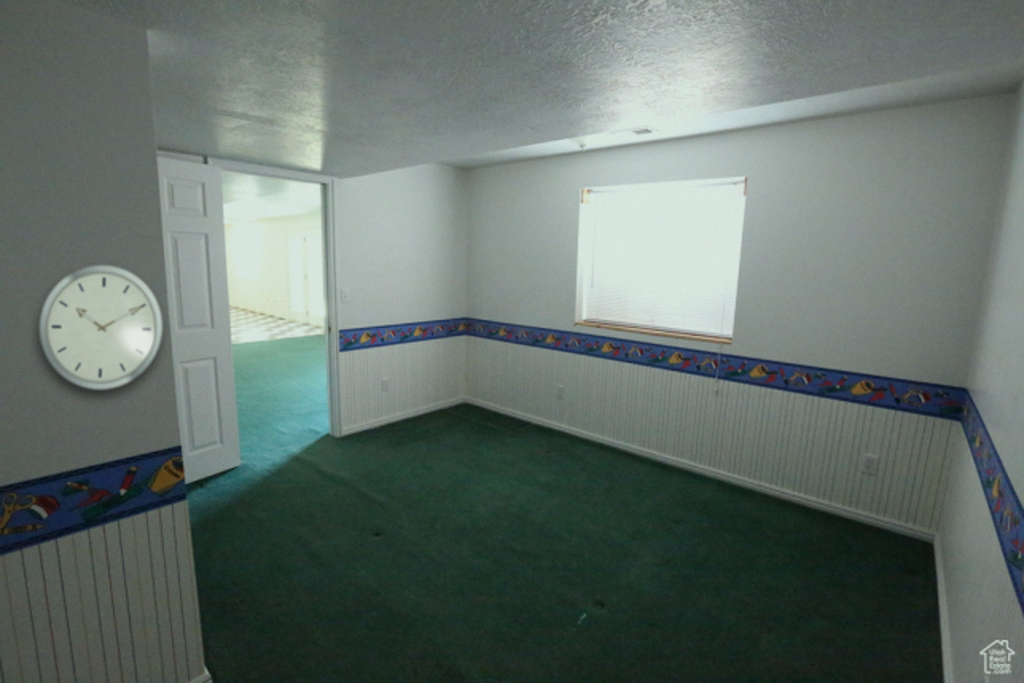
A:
10 h 10 min
